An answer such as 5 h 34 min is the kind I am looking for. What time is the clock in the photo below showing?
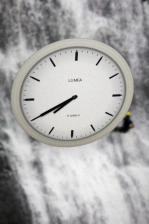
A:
7 h 40 min
